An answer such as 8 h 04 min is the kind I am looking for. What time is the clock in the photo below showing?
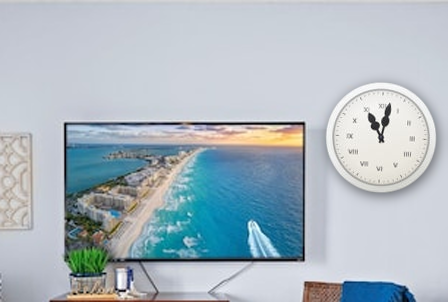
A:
11 h 02 min
